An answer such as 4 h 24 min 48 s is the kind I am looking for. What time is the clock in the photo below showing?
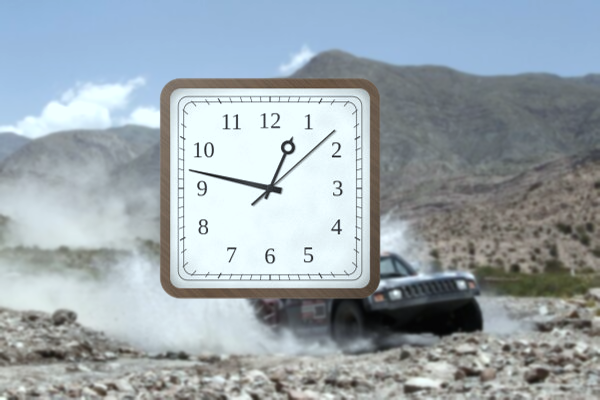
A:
12 h 47 min 08 s
